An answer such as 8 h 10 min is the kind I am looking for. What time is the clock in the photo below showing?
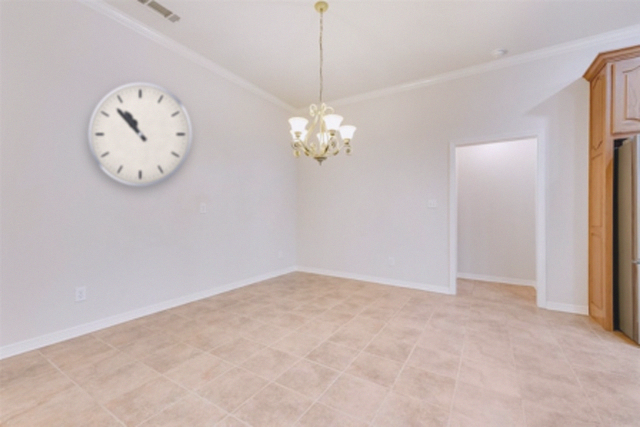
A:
10 h 53 min
